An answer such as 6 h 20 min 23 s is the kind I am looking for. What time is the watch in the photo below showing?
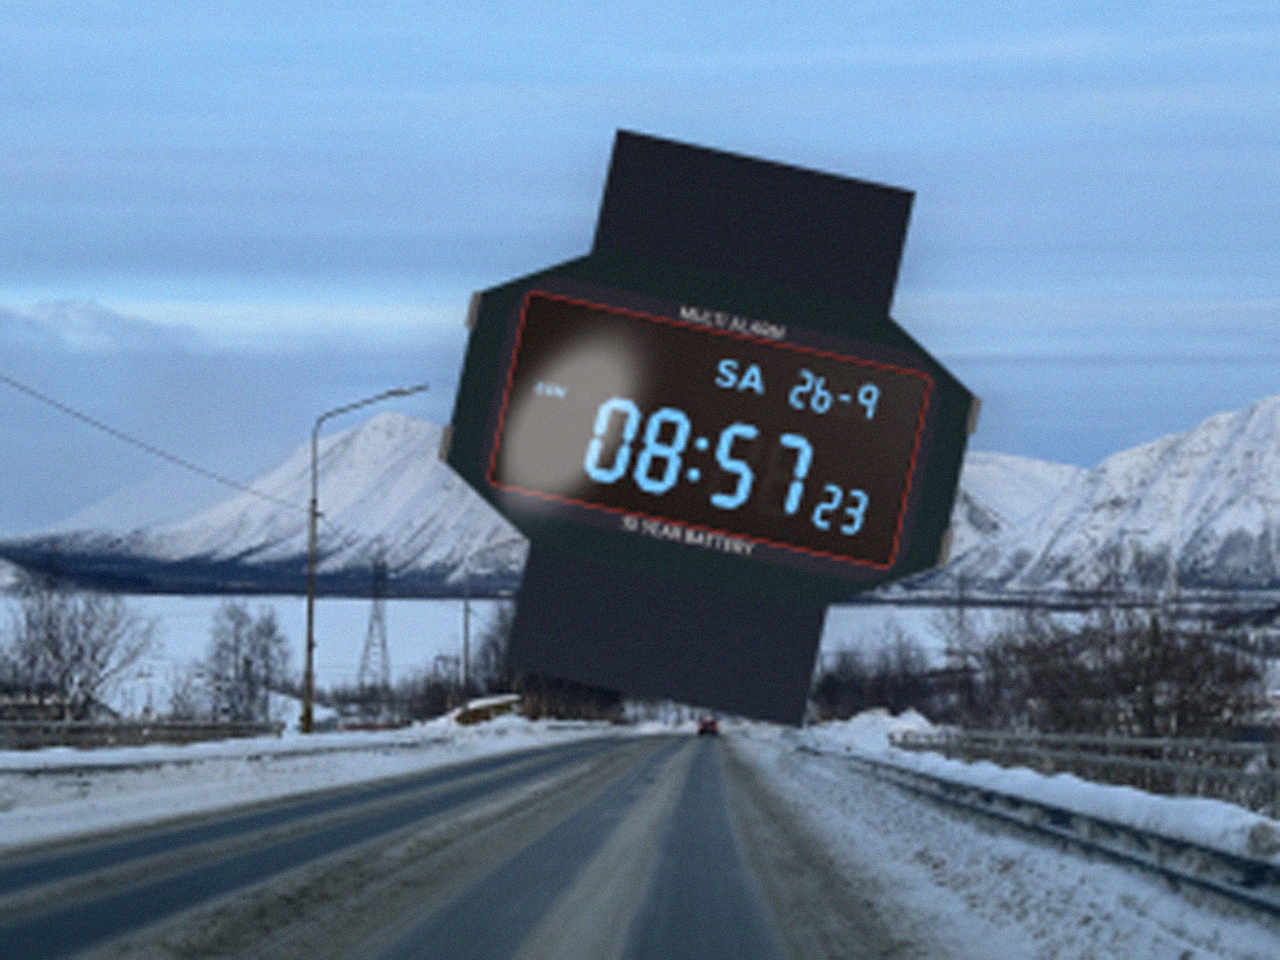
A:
8 h 57 min 23 s
